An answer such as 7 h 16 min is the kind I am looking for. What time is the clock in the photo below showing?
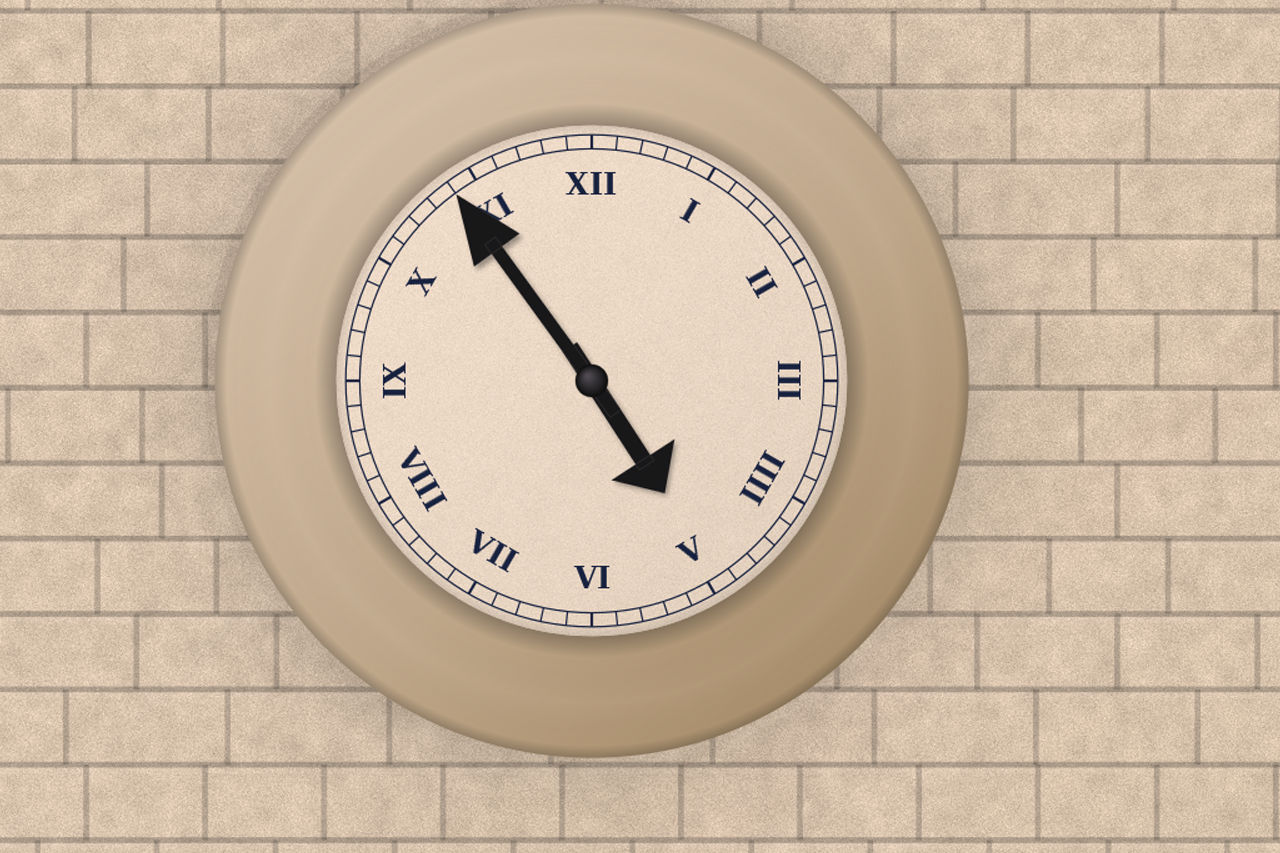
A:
4 h 54 min
